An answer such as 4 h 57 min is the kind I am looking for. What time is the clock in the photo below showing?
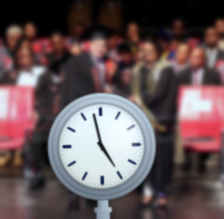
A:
4 h 58 min
